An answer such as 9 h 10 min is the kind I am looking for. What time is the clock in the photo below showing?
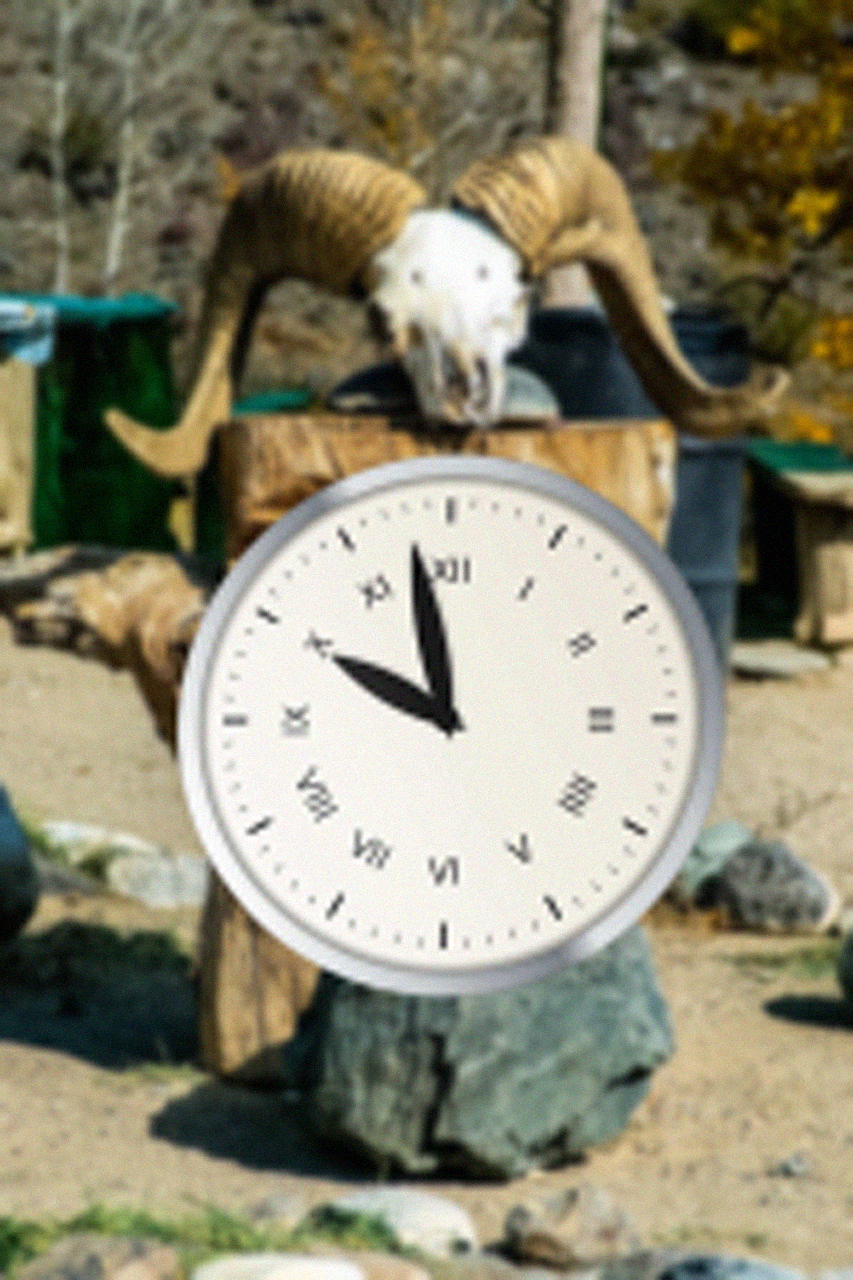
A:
9 h 58 min
